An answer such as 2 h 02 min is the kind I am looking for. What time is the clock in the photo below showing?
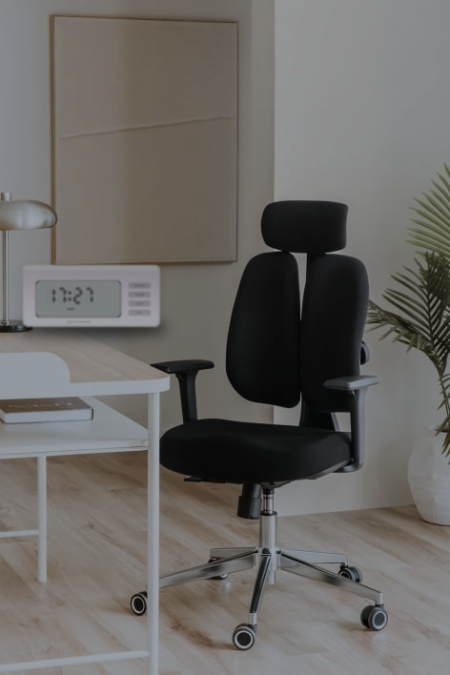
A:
17 h 27 min
